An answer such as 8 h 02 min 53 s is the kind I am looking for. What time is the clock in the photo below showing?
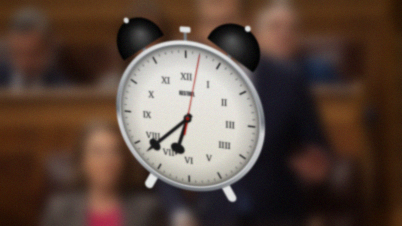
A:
6 h 38 min 02 s
